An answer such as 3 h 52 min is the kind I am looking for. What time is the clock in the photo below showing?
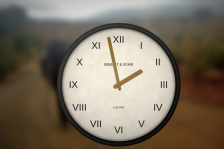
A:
1 h 58 min
